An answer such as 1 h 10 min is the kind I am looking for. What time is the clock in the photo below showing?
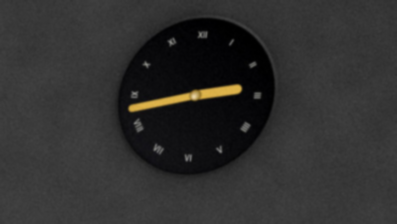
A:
2 h 43 min
